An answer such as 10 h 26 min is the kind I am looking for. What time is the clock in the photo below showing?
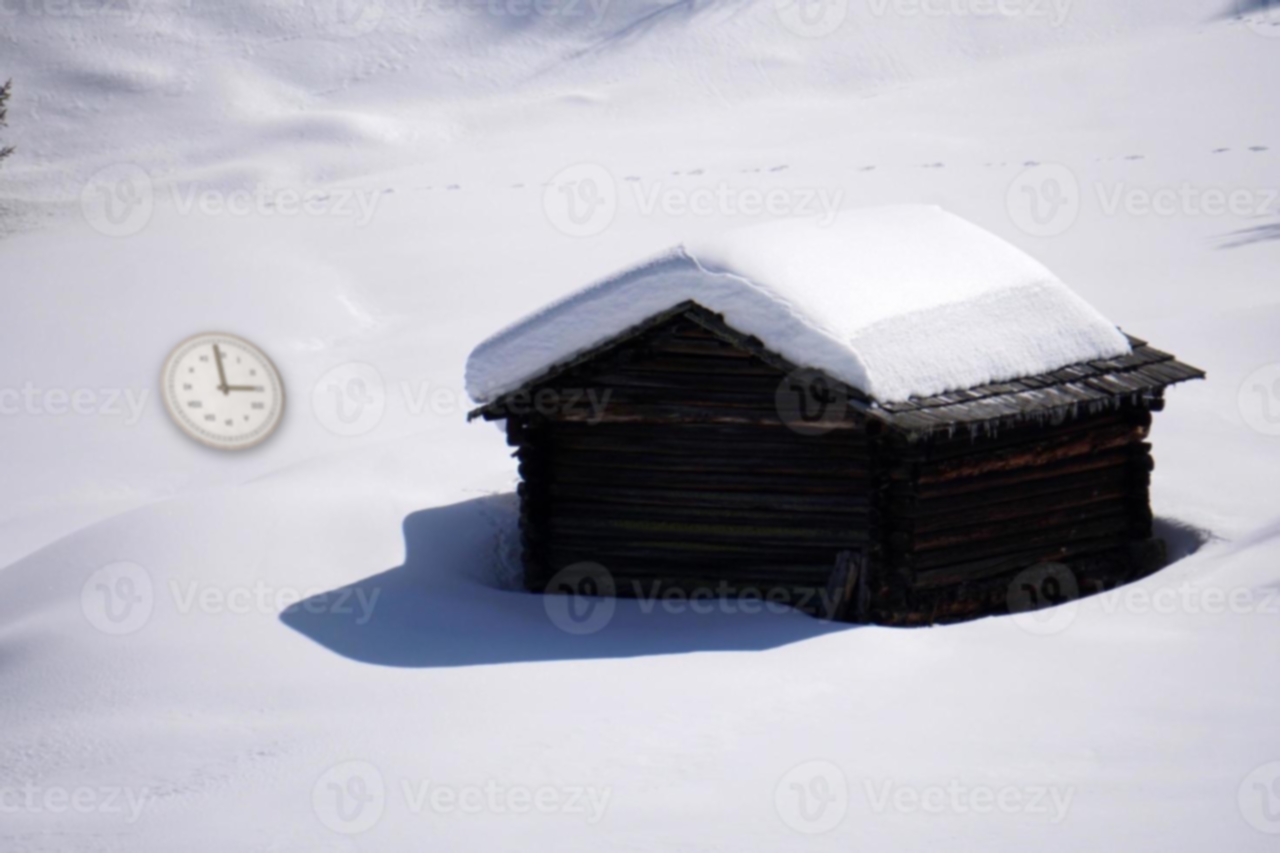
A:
2 h 59 min
